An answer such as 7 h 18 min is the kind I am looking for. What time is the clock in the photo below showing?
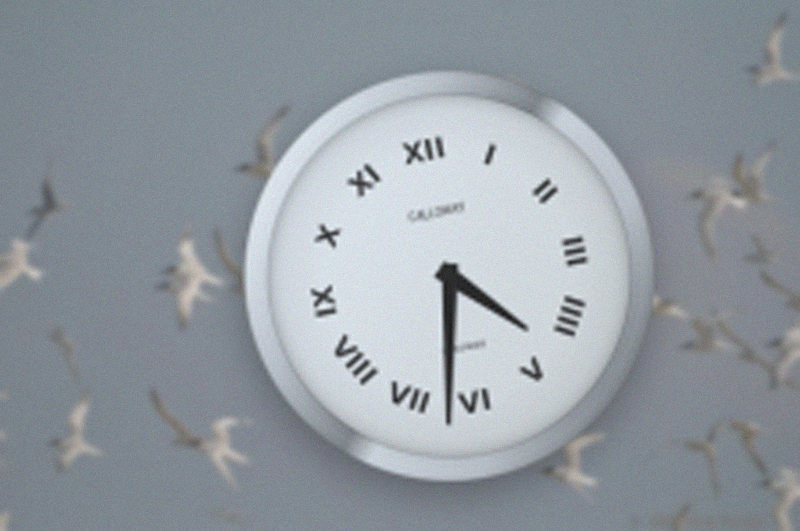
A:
4 h 32 min
